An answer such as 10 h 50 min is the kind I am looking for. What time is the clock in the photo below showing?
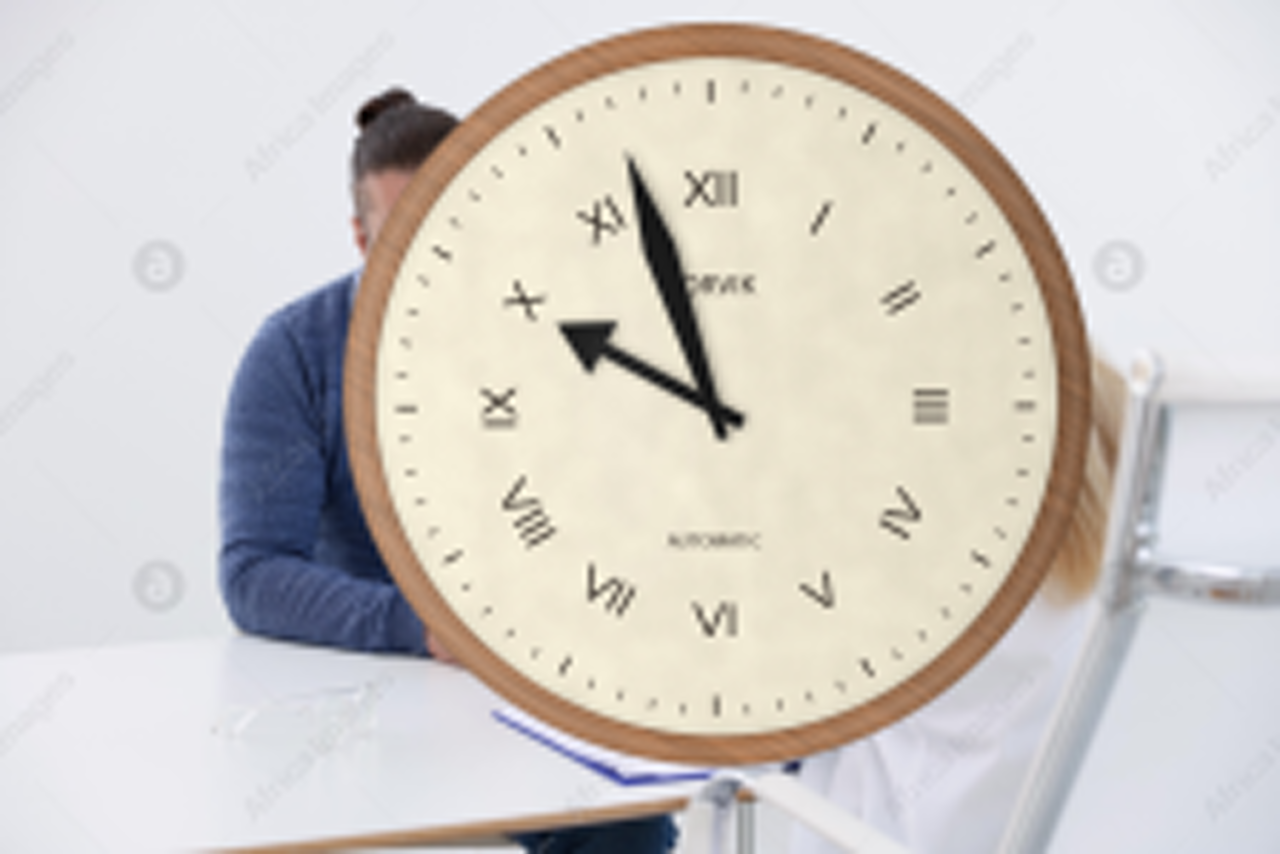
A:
9 h 57 min
